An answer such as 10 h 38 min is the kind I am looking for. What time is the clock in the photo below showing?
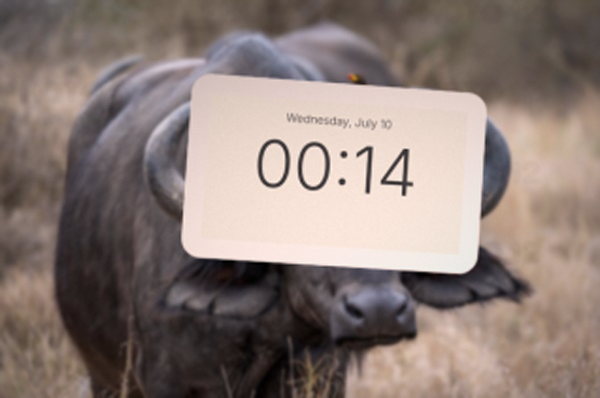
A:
0 h 14 min
